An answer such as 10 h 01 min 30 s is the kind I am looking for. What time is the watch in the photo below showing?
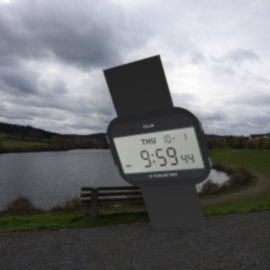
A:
9 h 59 min 44 s
